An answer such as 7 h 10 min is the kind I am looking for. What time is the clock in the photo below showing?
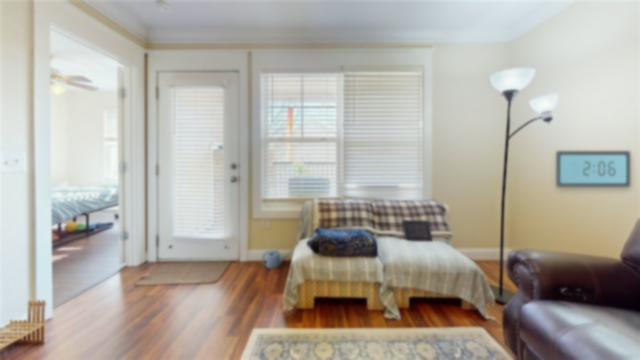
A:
2 h 06 min
